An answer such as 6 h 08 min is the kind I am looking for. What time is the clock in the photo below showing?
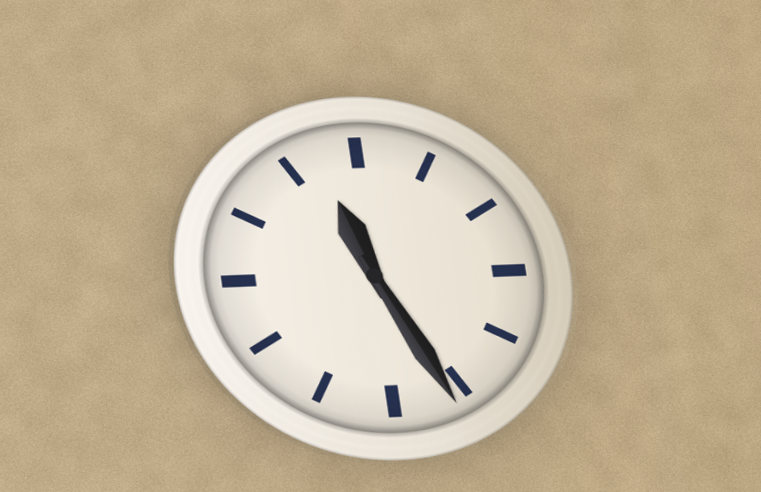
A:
11 h 26 min
